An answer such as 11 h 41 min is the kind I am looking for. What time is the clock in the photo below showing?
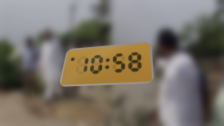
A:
10 h 58 min
